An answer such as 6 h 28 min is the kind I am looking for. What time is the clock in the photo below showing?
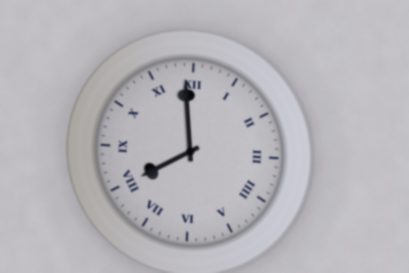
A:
7 h 59 min
